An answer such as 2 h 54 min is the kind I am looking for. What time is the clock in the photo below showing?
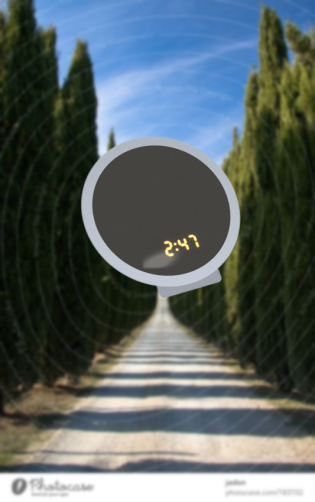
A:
2 h 47 min
